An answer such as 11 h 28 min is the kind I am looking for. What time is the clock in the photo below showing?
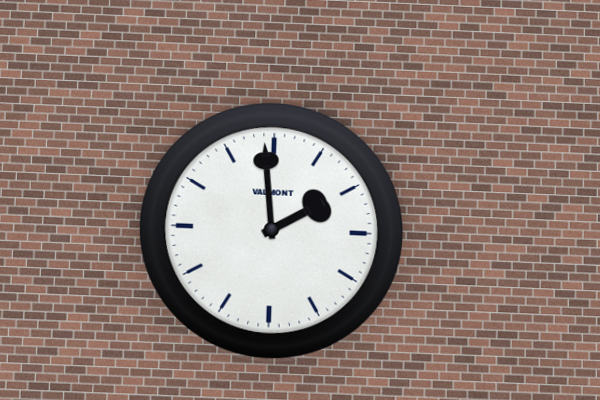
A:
1 h 59 min
